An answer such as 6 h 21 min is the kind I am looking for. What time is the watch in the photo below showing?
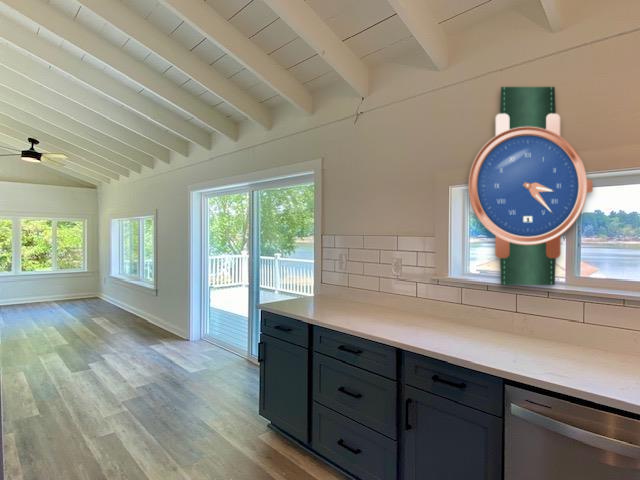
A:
3 h 23 min
